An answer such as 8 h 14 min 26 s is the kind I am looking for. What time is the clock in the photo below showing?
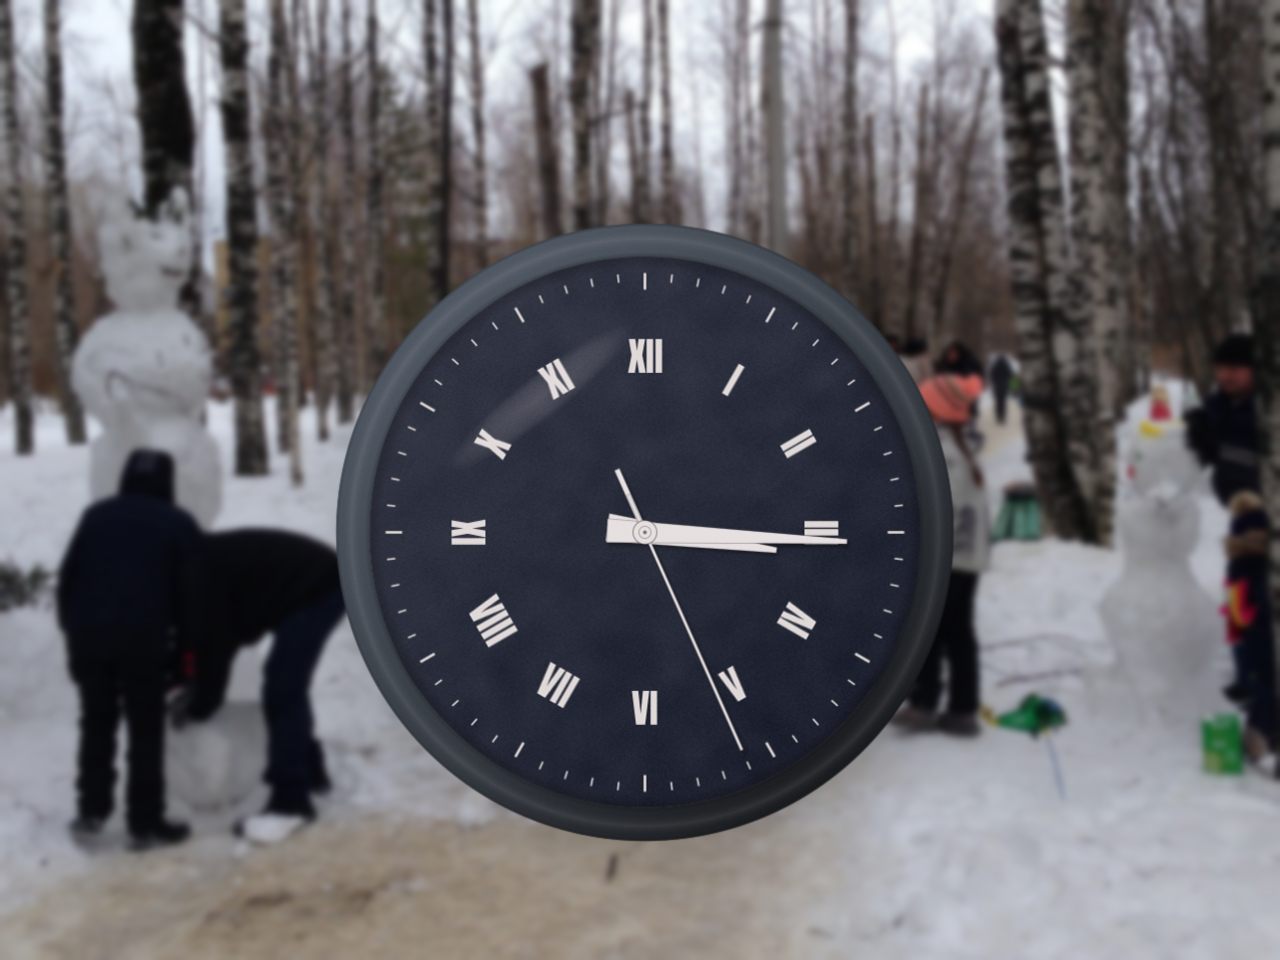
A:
3 h 15 min 26 s
